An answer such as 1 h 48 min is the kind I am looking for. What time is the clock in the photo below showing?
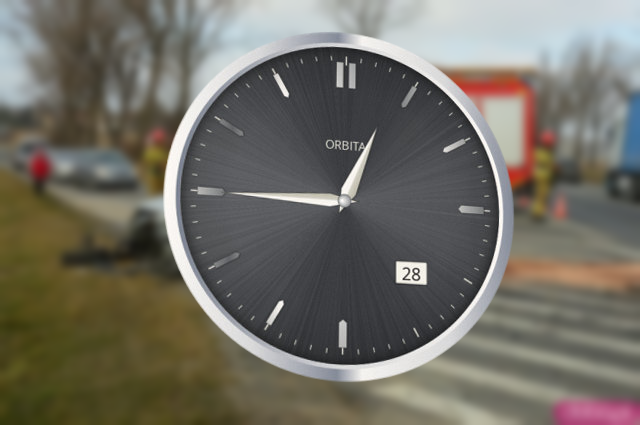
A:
12 h 45 min
